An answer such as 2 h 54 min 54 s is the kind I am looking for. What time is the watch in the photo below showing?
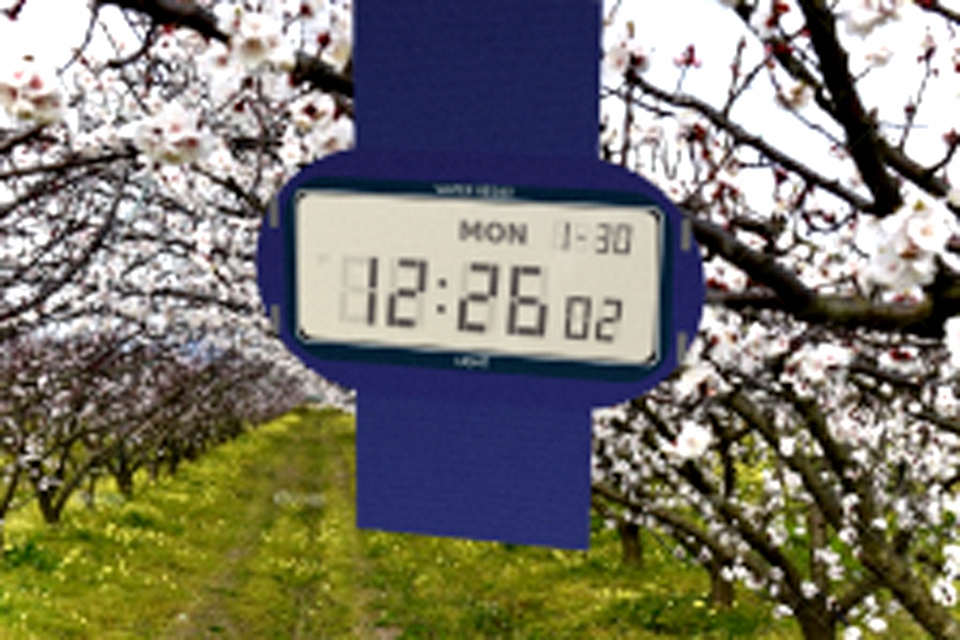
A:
12 h 26 min 02 s
